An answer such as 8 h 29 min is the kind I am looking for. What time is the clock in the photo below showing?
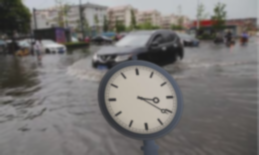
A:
3 h 21 min
